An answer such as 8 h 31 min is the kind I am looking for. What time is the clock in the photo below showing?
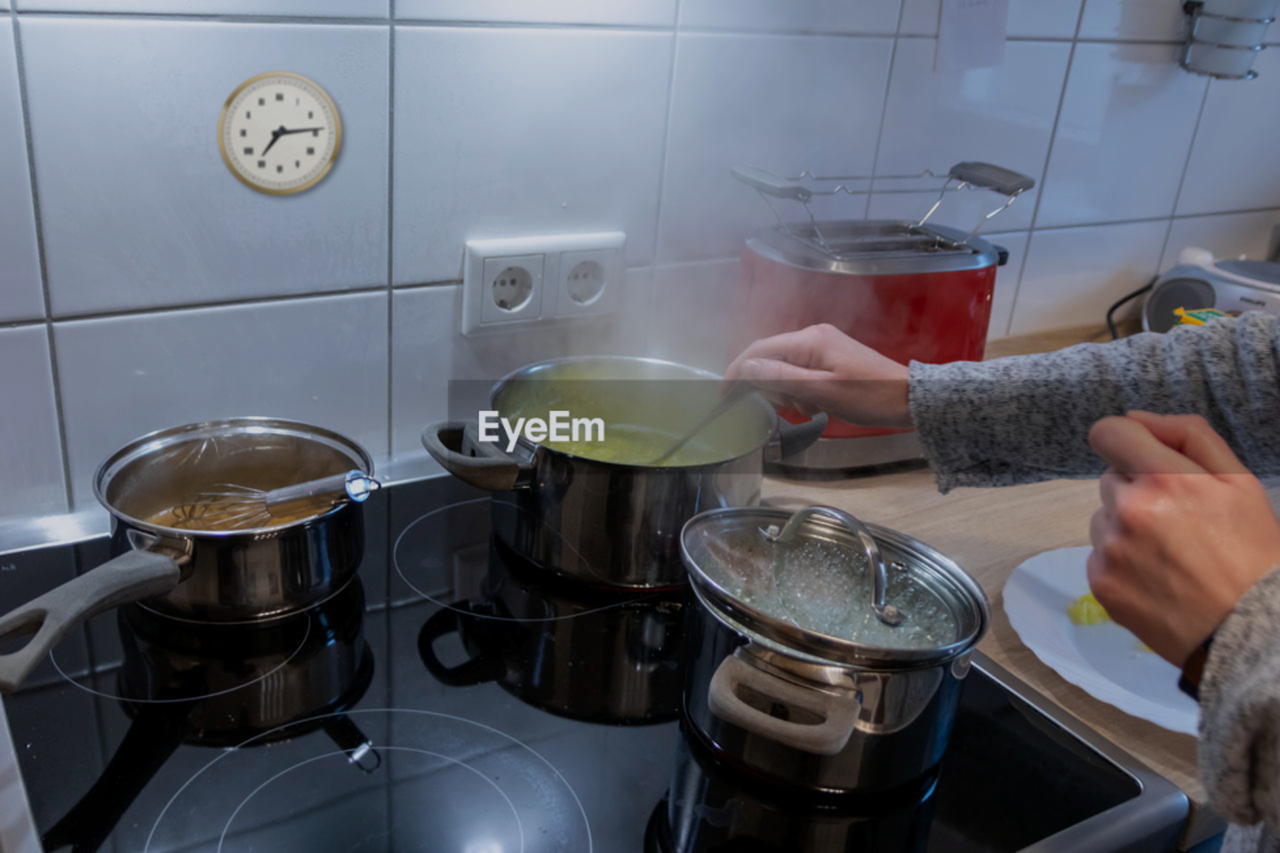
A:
7 h 14 min
